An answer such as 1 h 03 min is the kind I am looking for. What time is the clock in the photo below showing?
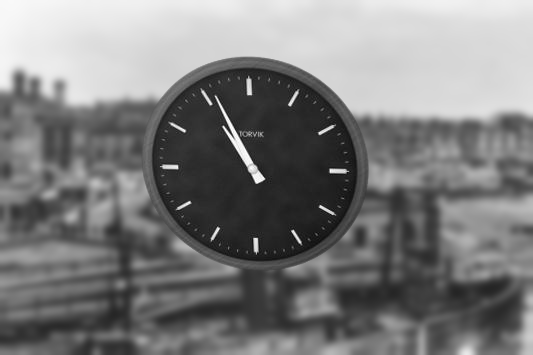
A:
10 h 56 min
